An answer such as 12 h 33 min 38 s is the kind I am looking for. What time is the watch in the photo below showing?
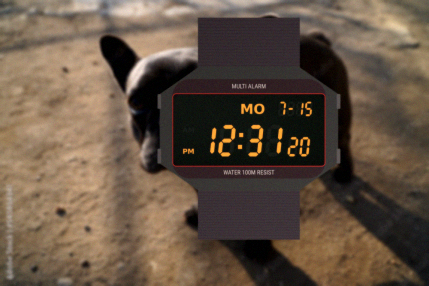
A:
12 h 31 min 20 s
